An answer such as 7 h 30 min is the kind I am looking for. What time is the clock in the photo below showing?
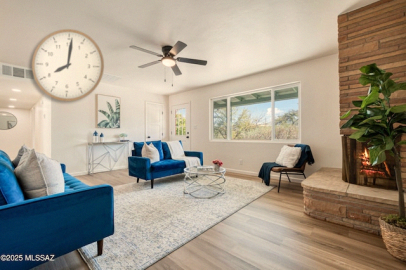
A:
8 h 01 min
